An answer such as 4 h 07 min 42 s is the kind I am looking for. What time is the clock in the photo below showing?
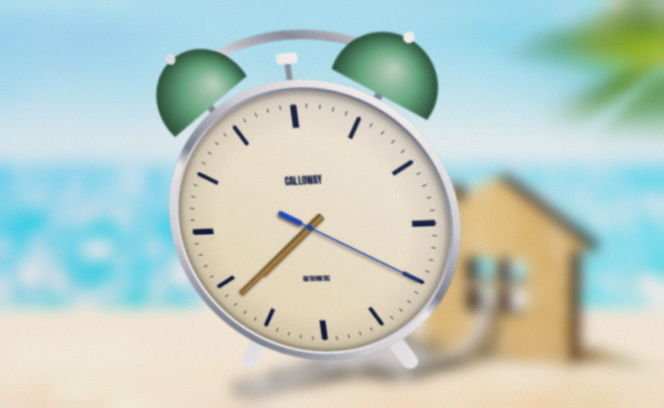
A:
7 h 38 min 20 s
